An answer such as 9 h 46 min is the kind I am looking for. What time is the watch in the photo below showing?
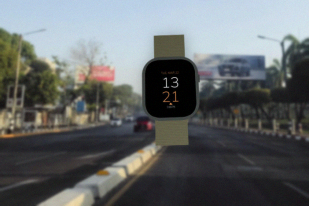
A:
13 h 21 min
